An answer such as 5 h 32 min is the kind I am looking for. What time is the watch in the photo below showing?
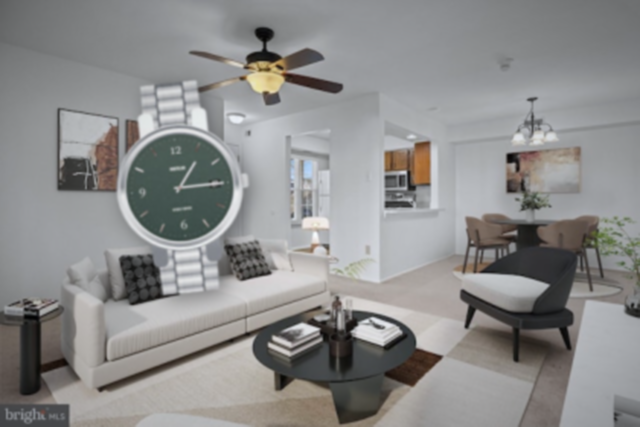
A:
1 h 15 min
